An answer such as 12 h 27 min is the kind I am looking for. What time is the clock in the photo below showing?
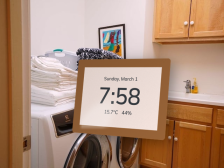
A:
7 h 58 min
